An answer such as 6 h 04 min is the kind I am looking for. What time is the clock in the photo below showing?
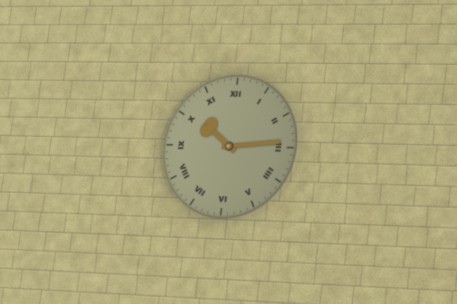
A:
10 h 14 min
